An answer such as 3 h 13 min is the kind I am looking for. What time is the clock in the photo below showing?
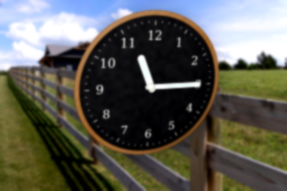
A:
11 h 15 min
